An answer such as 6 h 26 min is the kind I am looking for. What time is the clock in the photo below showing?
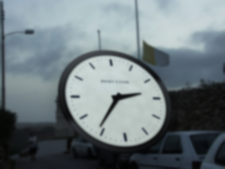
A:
2 h 36 min
